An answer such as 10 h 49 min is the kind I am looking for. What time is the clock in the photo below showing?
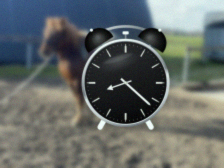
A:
8 h 22 min
